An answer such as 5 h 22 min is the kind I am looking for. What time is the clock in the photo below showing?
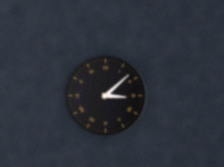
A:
3 h 08 min
